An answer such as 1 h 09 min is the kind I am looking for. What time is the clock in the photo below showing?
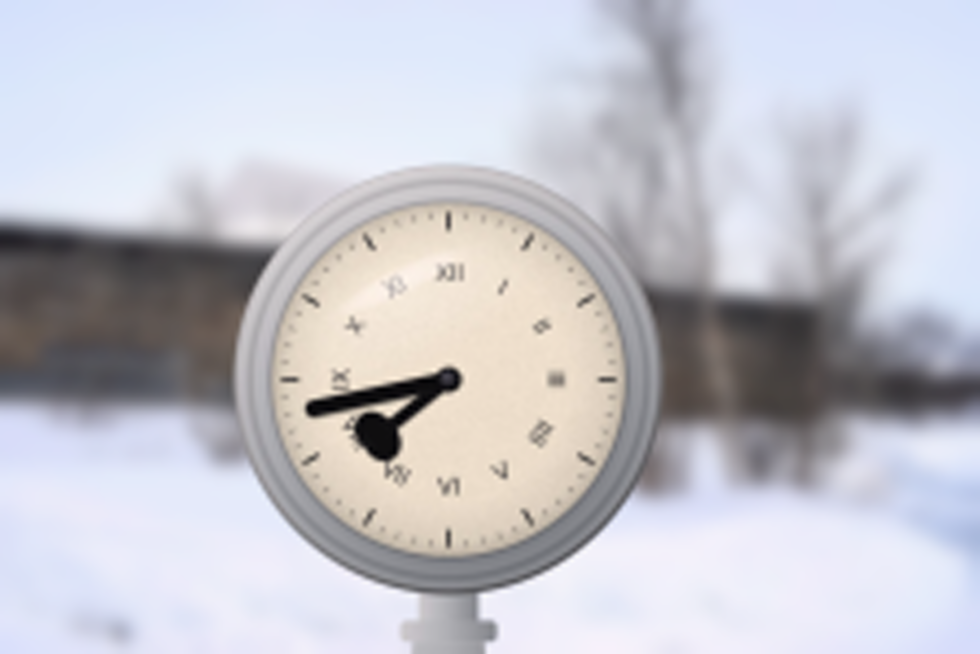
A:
7 h 43 min
